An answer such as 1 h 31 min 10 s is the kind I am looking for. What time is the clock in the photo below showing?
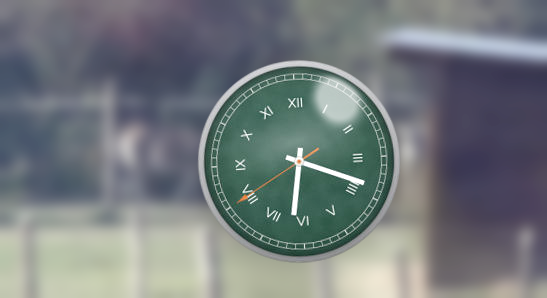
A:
6 h 18 min 40 s
